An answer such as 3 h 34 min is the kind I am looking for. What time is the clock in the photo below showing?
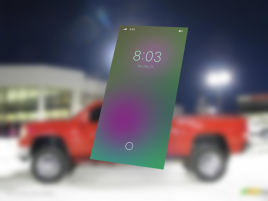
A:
8 h 03 min
